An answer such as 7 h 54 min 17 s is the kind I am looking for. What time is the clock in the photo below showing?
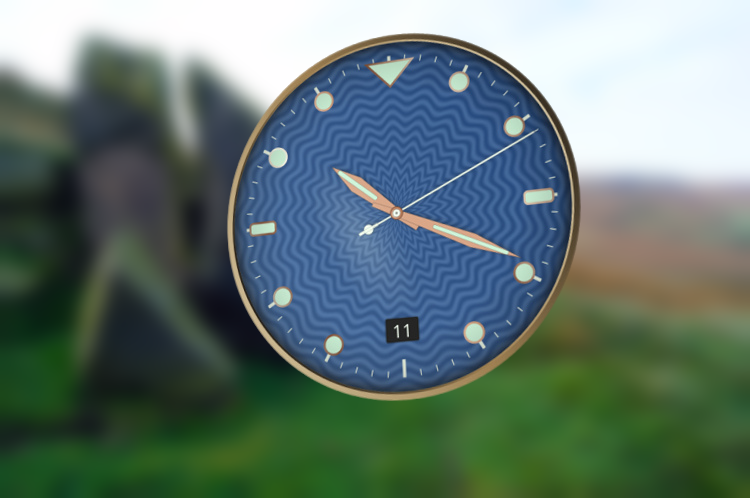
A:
10 h 19 min 11 s
